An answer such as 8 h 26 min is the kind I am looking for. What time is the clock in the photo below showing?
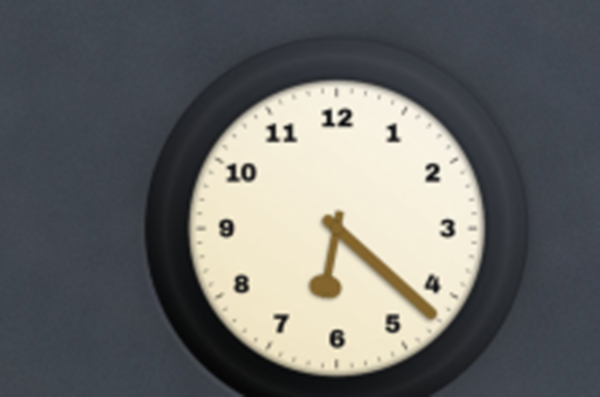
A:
6 h 22 min
